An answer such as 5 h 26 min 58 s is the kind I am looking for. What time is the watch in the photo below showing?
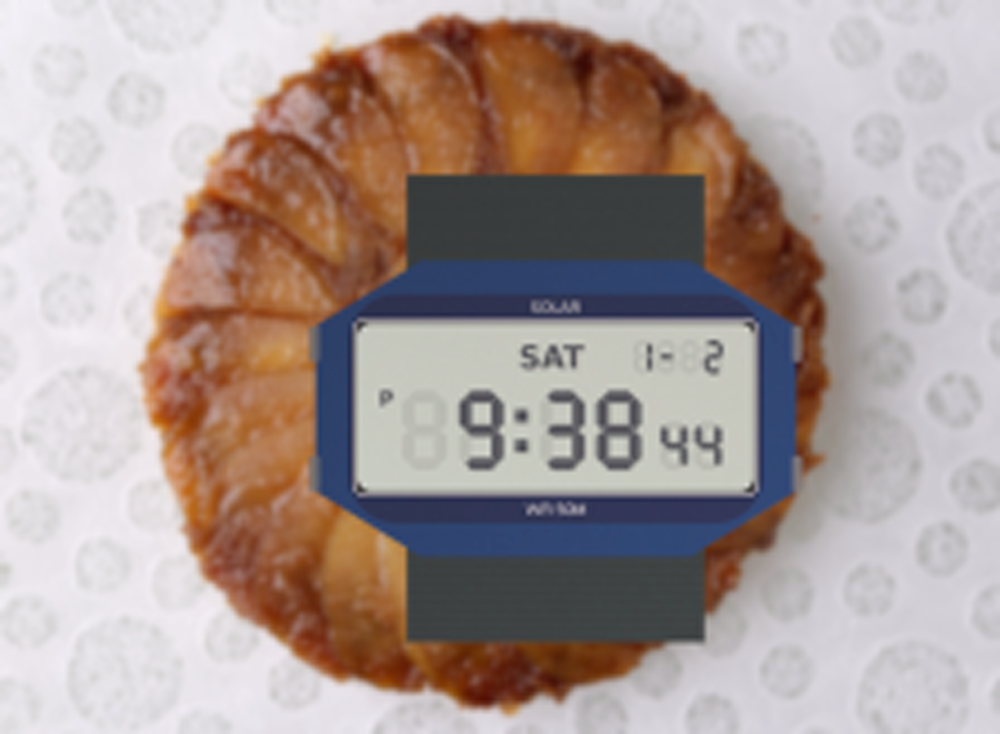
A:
9 h 38 min 44 s
